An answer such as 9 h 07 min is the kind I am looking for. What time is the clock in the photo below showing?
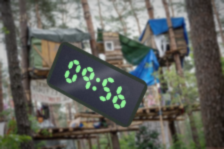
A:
9 h 56 min
